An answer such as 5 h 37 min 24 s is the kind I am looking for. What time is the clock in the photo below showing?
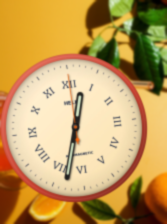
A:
12 h 33 min 00 s
